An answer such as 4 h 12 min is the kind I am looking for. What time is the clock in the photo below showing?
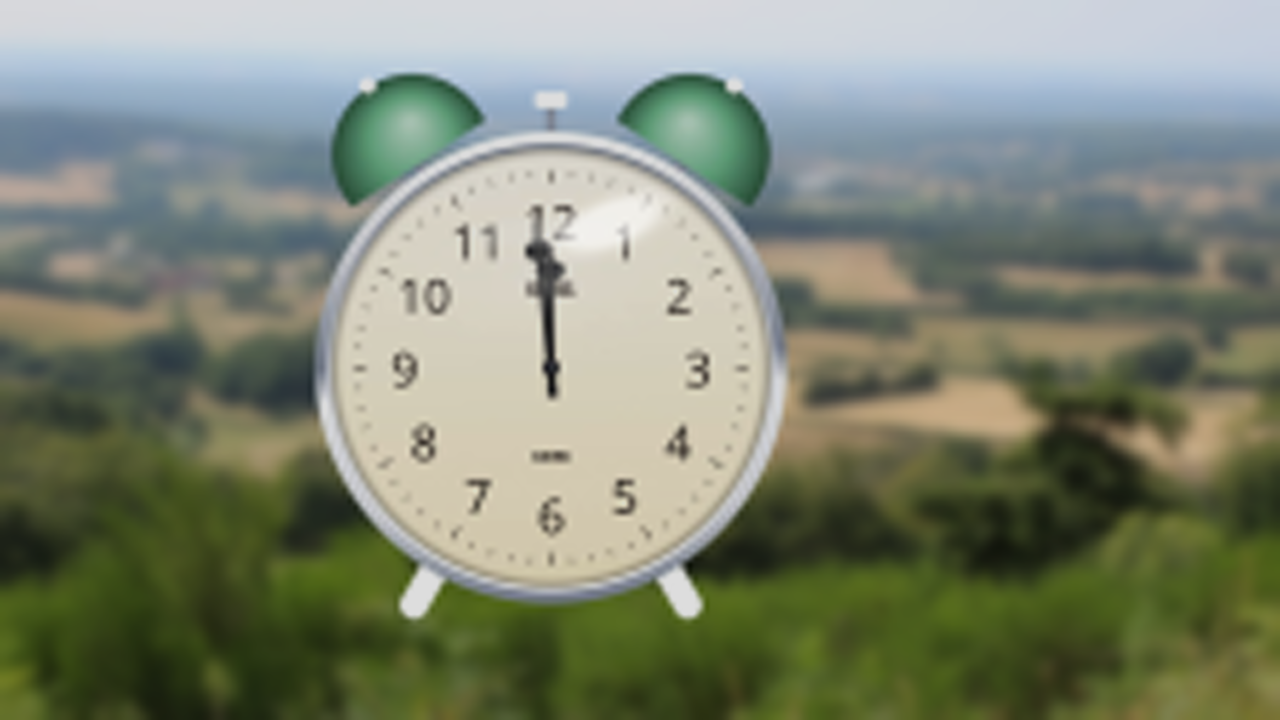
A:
11 h 59 min
